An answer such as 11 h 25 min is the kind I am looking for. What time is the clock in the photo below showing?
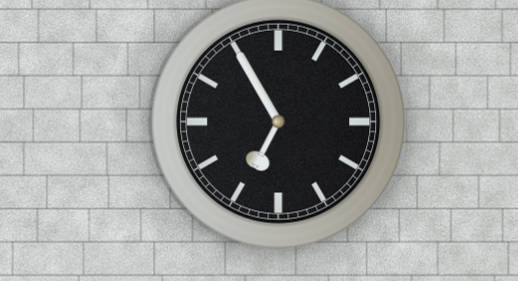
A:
6 h 55 min
